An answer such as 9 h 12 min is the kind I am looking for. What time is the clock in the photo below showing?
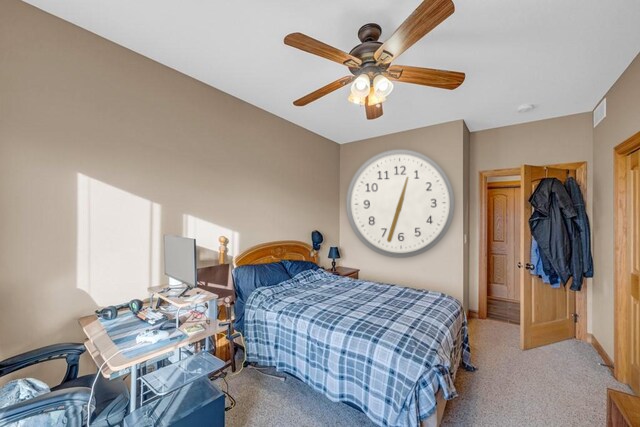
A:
12 h 33 min
